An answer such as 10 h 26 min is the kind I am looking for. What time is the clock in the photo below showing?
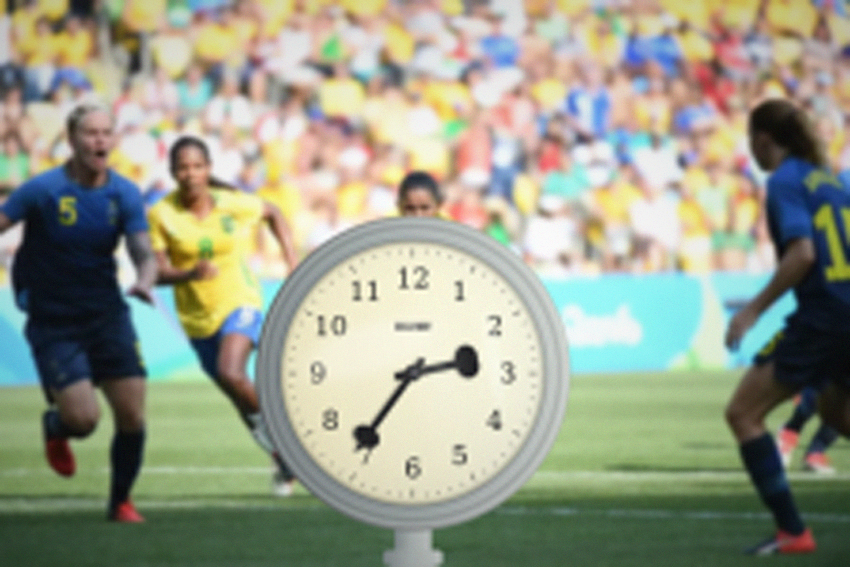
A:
2 h 36 min
